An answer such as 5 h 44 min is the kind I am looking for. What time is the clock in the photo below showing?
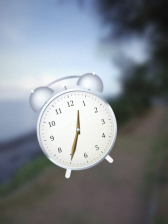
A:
12 h 35 min
